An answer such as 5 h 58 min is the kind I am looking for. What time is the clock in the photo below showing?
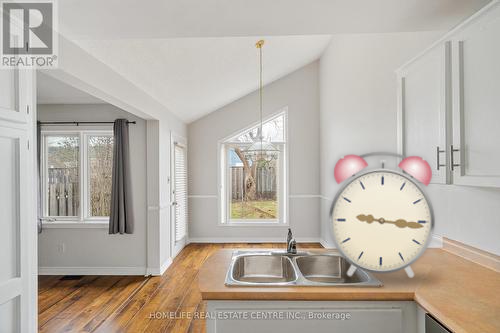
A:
9 h 16 min
